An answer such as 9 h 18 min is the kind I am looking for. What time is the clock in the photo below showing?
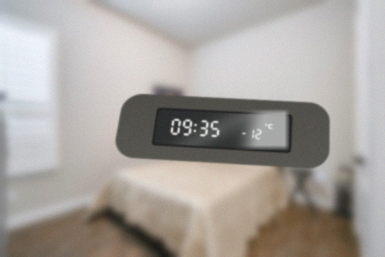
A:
9 h 35 min
